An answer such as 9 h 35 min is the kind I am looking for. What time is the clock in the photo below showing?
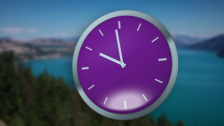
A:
9 h 59 min
